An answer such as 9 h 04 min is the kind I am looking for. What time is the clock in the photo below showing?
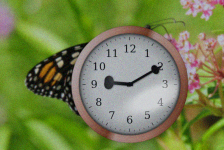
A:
9 h 10 min
